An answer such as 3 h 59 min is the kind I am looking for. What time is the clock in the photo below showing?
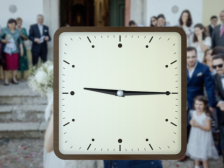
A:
9 h 15 min
